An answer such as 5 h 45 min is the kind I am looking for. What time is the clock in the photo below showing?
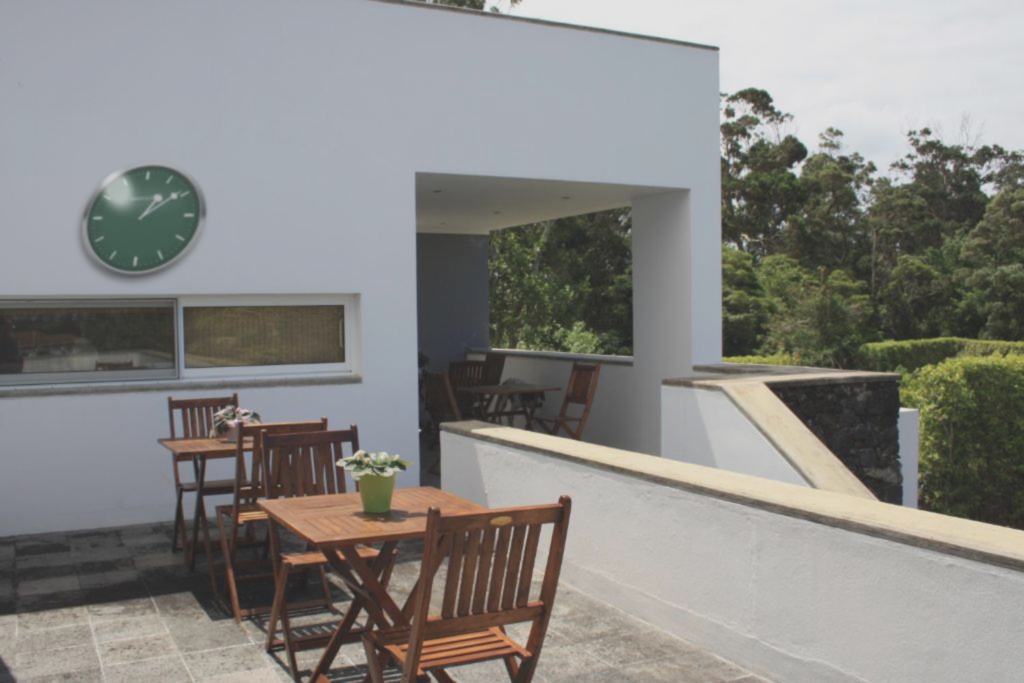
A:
1 h 09 min
